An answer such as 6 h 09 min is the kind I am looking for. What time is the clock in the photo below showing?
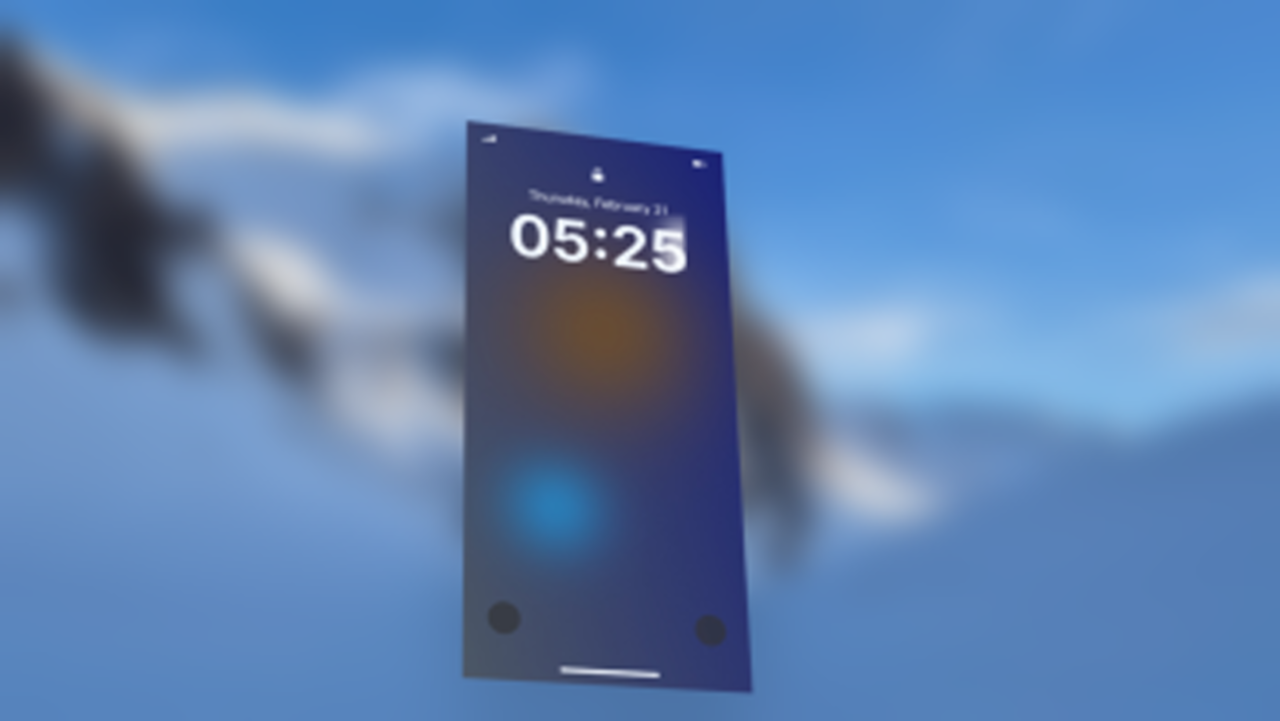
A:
5 h 25 min
